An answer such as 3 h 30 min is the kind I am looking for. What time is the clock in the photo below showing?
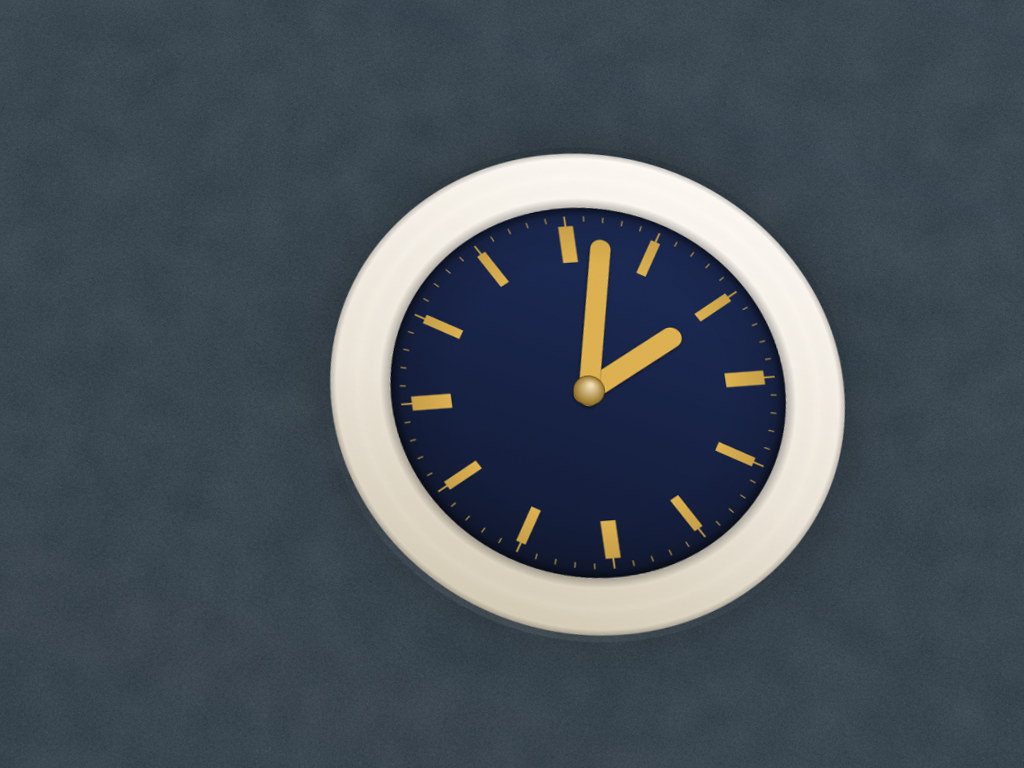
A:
2 h 02 min
